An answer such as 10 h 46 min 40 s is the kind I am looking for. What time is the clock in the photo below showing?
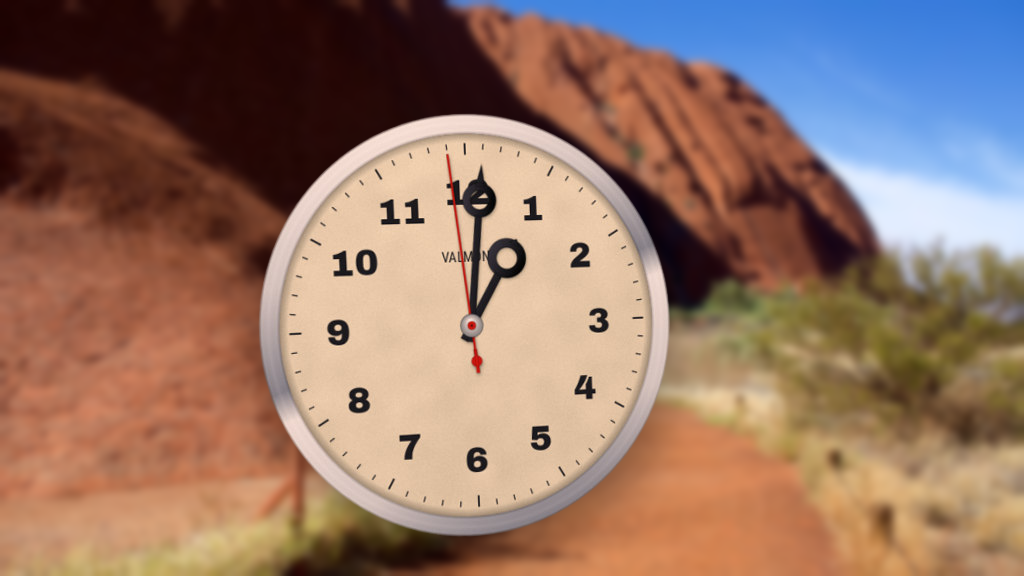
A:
1 h 00 min 59 s
